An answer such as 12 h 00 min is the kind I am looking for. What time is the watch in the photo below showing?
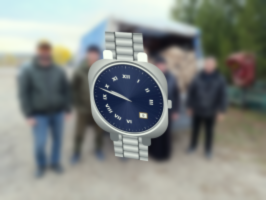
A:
9 h 48 min
